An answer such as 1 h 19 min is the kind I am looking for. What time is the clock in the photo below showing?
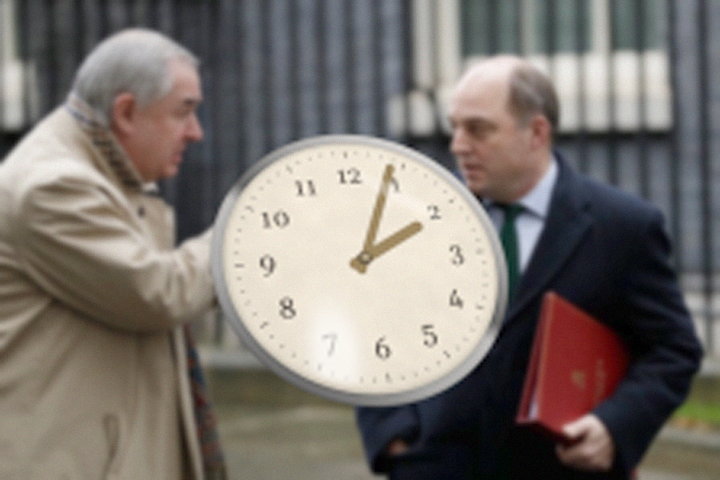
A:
2 h 04 min
